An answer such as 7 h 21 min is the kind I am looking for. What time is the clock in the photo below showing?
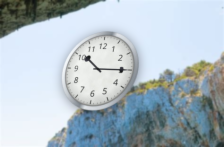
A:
10 h 15 min
